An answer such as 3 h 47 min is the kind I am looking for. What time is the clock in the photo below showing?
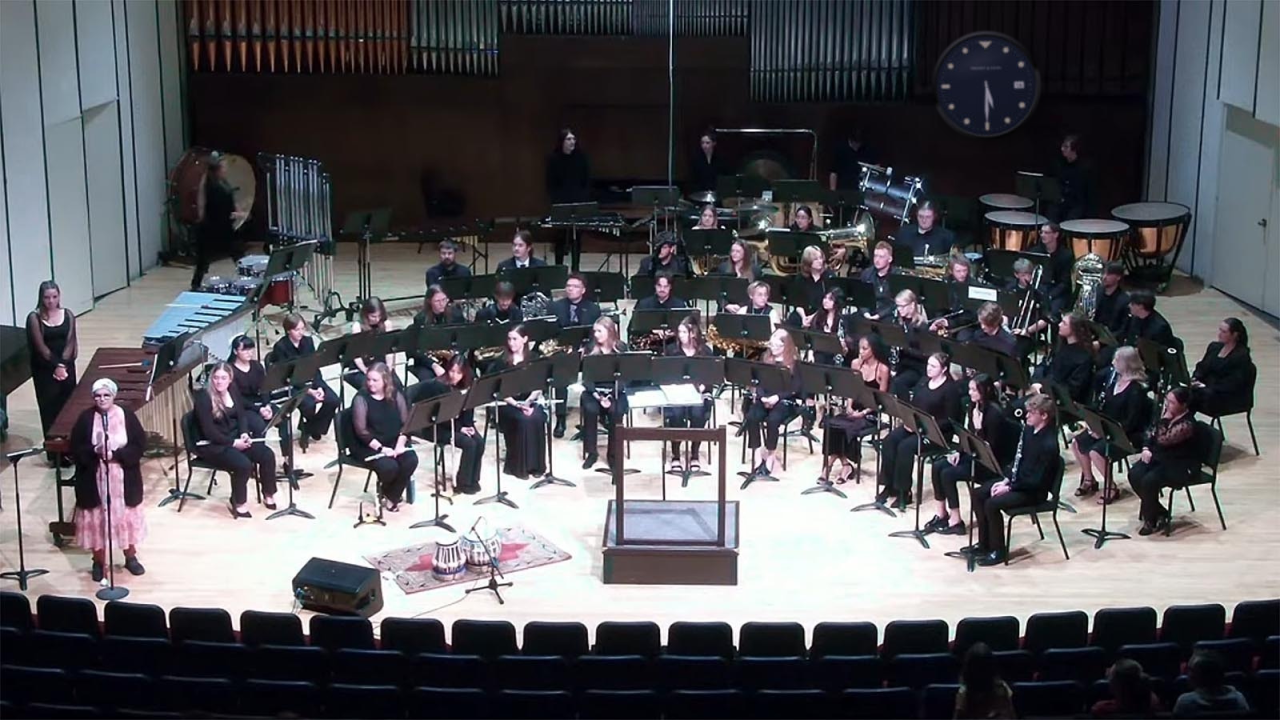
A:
5 h 30 min
